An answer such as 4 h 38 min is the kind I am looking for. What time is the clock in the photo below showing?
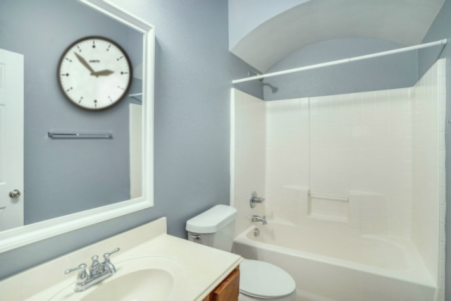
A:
2 h 53 min
